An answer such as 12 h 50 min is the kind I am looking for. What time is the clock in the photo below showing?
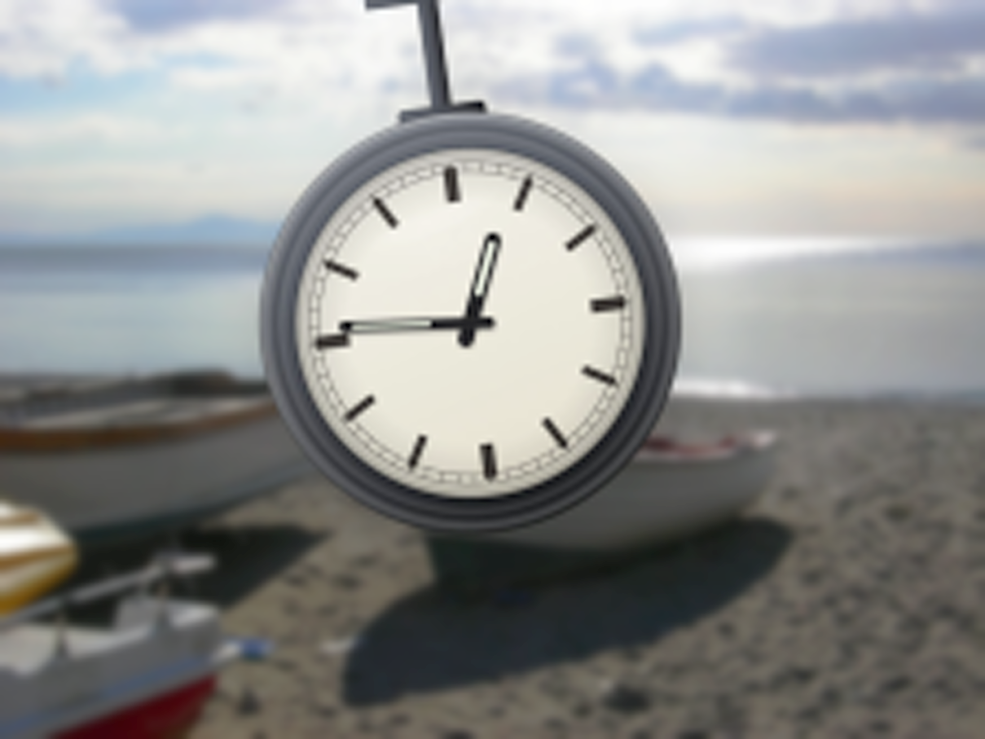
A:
12 h 46 min
